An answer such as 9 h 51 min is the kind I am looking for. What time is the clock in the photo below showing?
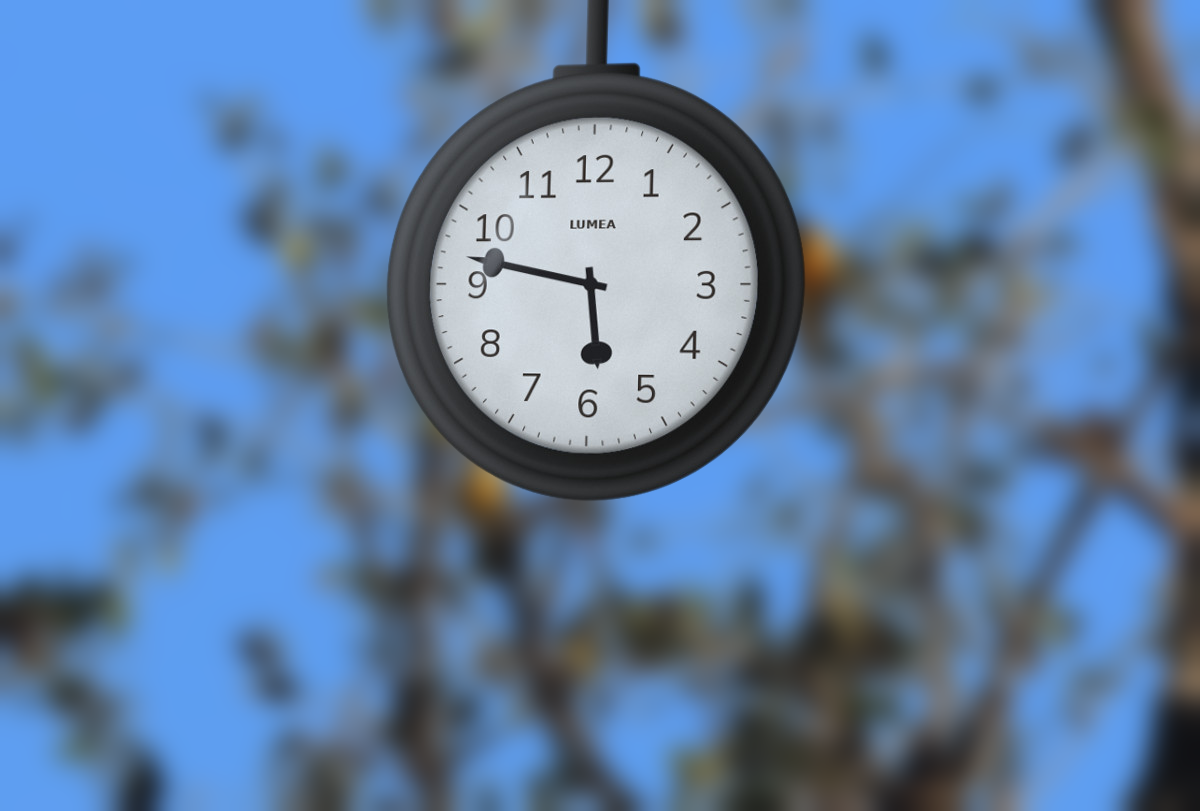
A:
5 h 47 min
